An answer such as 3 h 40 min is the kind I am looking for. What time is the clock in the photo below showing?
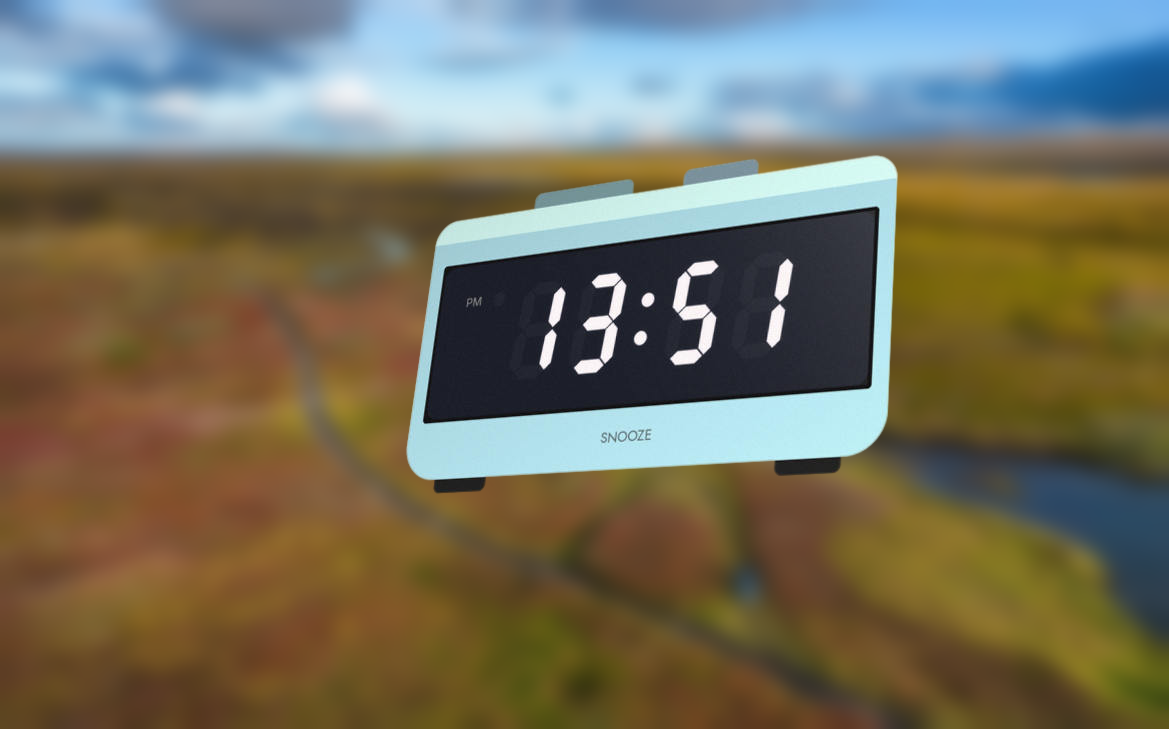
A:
13 h 51 min
